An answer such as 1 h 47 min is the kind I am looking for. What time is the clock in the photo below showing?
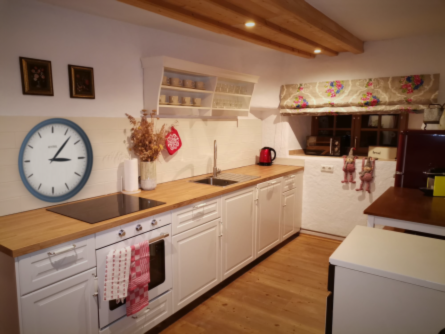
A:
3 h 07 min
